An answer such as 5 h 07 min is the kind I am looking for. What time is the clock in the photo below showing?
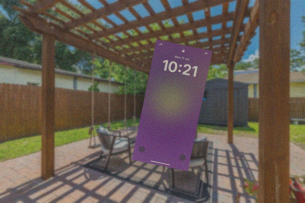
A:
10 h 21 min
